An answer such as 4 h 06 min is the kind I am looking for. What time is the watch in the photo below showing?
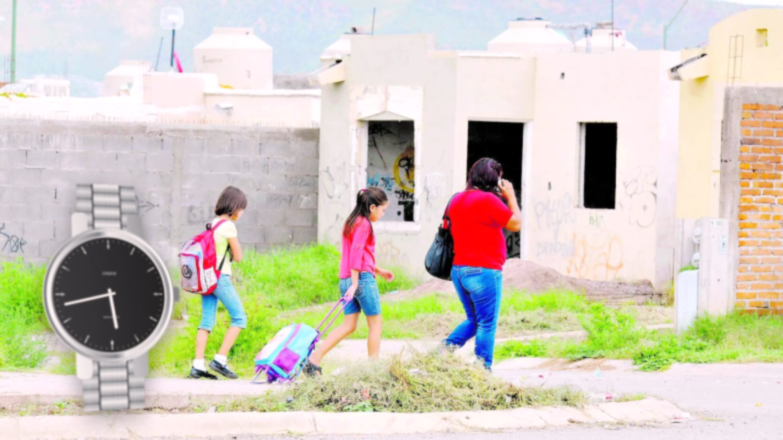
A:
5 h 43 min
